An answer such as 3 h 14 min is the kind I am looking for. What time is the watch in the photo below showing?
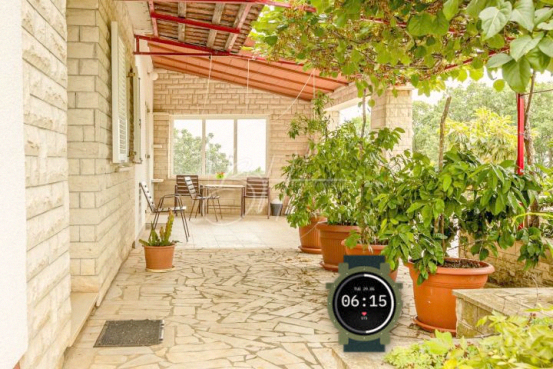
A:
6 h 15 min
